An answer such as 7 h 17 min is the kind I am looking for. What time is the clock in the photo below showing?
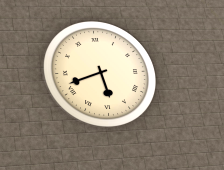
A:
5 h 42 min
